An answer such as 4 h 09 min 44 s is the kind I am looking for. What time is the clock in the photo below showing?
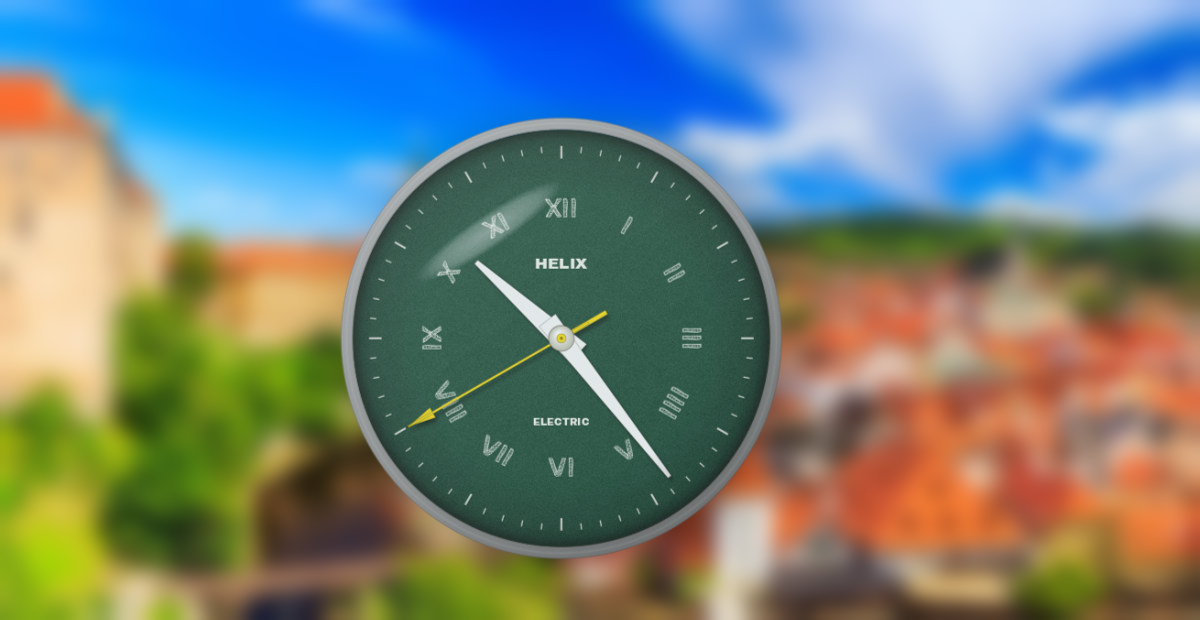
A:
10 h 23 min 40 s
